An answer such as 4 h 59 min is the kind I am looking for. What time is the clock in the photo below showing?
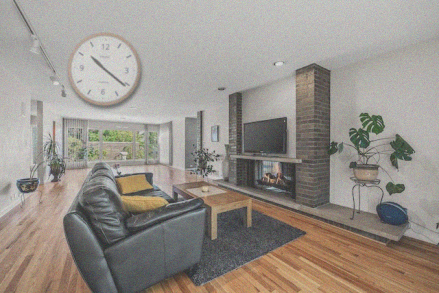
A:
10 h 21 min
